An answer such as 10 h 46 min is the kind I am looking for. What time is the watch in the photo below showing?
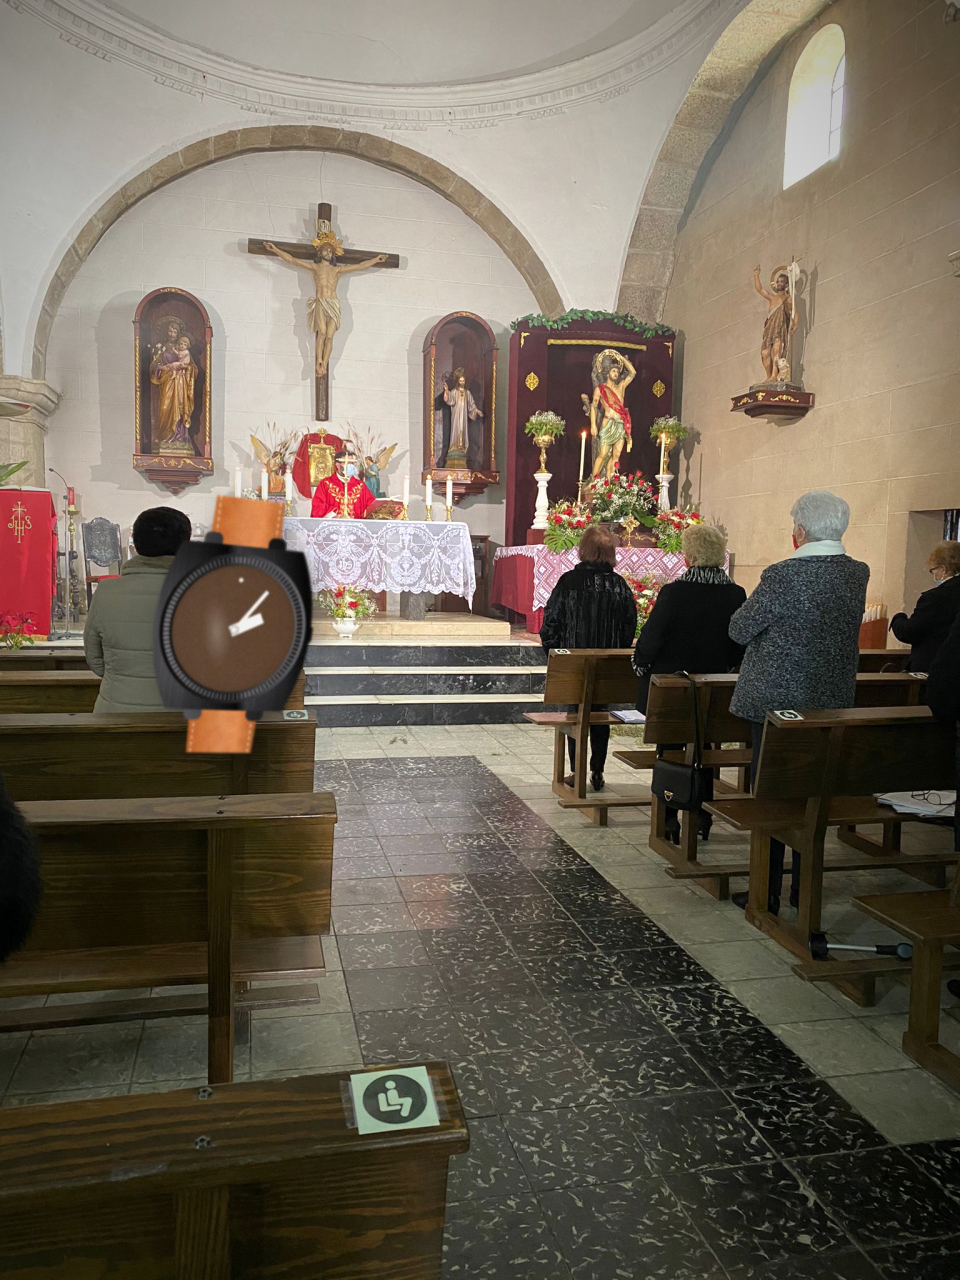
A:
2 h 06 min
